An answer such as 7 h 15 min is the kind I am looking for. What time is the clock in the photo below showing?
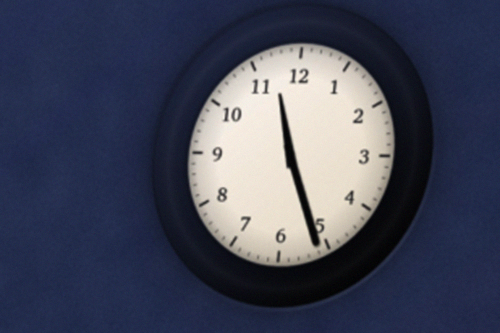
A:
11 h 26 min
